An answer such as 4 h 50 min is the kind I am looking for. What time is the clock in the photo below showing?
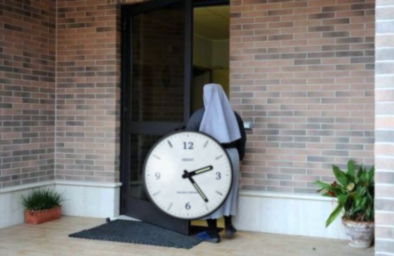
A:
2 h 24 min
